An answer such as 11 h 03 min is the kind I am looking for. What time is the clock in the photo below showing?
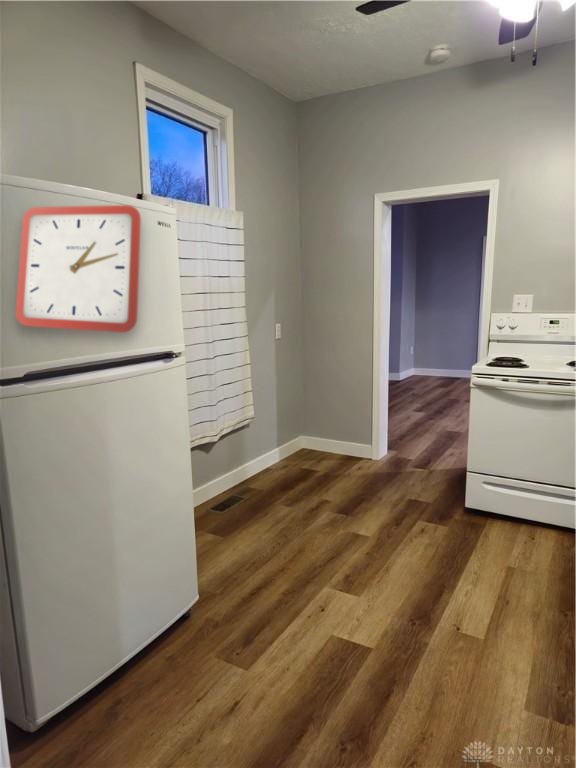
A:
1 h 12 min
